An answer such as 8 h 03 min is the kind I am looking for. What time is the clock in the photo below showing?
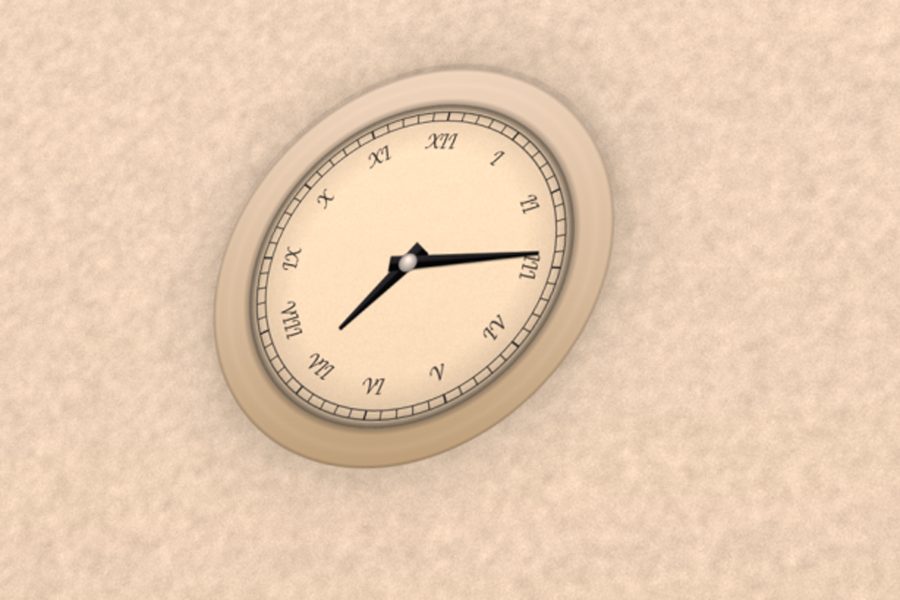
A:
7 h 14 min
